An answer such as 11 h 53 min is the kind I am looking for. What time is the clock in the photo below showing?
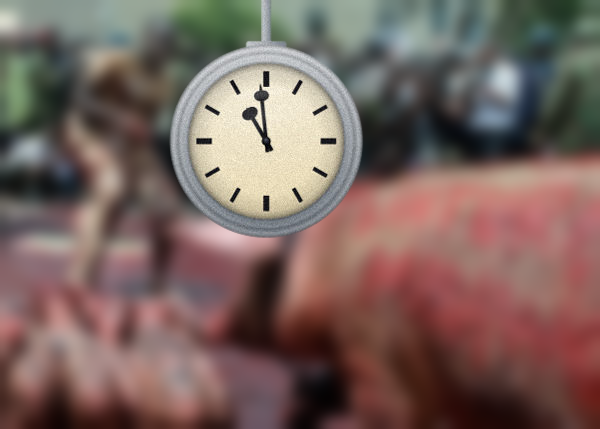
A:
10 h 59 min
